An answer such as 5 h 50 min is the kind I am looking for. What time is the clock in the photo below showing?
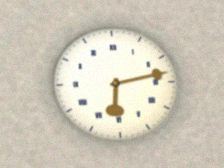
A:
6 h 13 min
